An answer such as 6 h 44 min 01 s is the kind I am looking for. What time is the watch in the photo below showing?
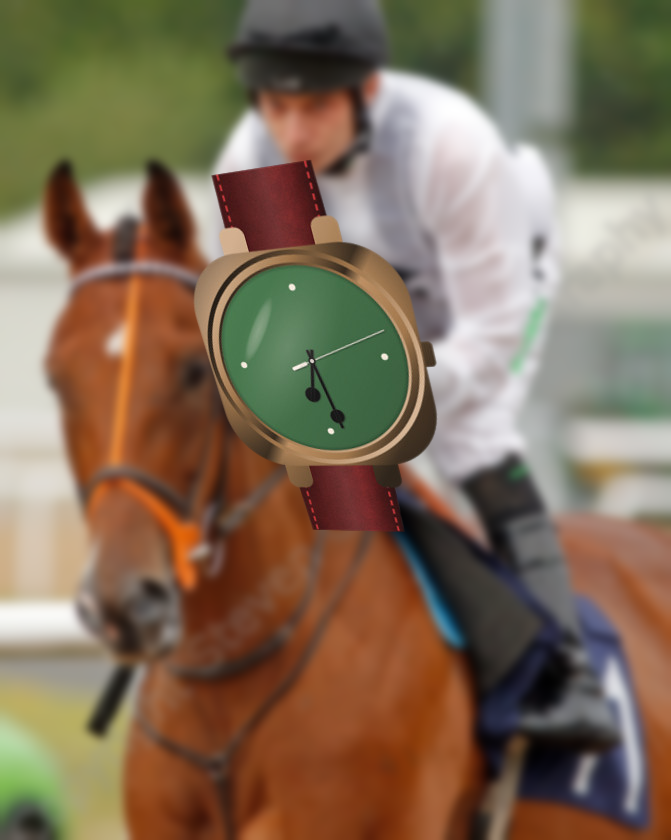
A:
6 h 28 min 12 s
